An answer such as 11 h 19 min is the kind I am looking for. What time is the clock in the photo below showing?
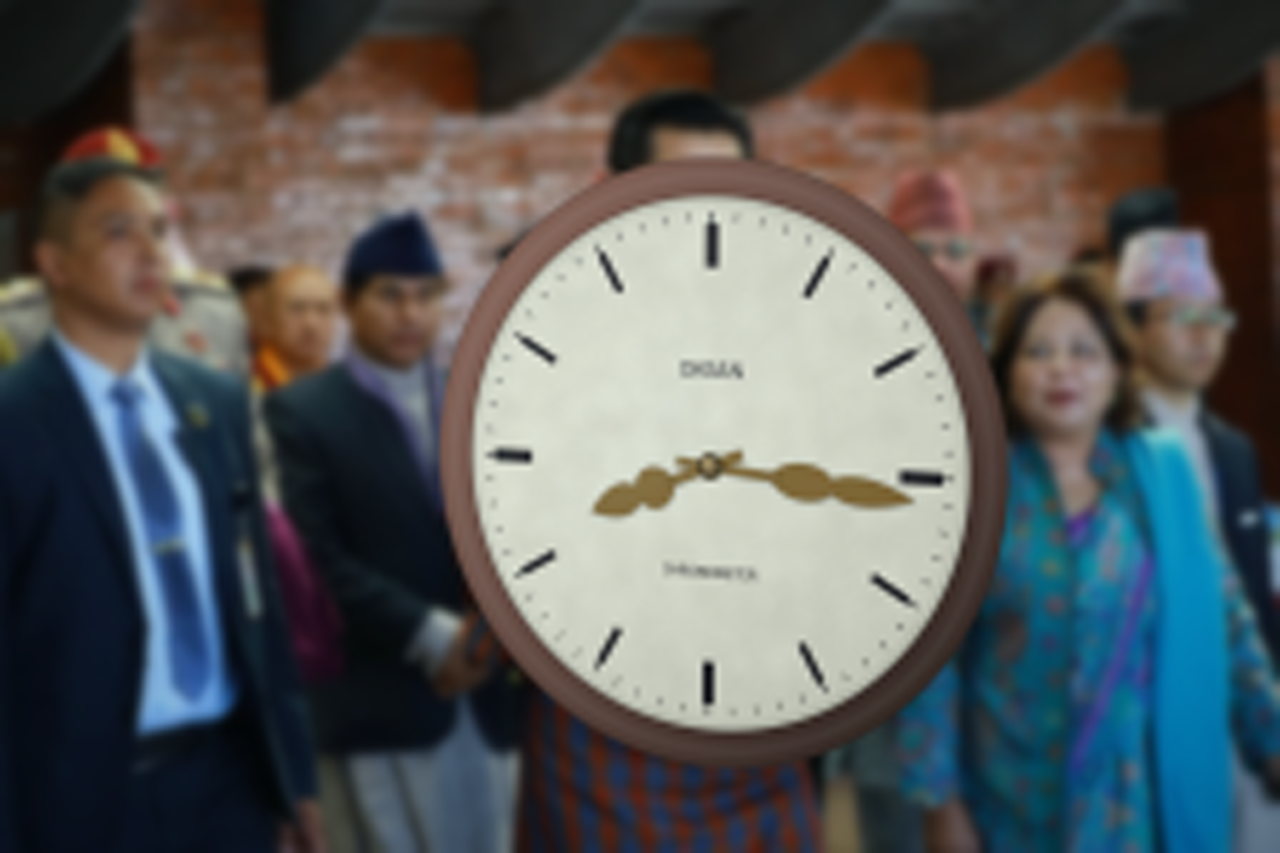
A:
8 h 16 min
